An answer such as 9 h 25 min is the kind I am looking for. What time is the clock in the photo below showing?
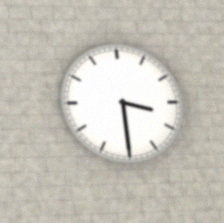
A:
3 h 30 min
